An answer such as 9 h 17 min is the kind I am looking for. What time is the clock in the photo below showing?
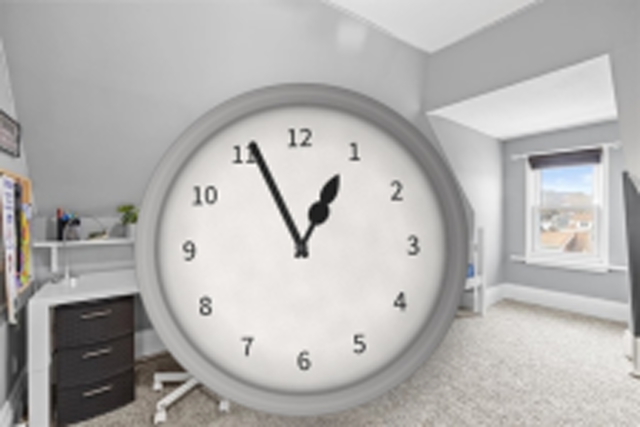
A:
12 h 56 min
